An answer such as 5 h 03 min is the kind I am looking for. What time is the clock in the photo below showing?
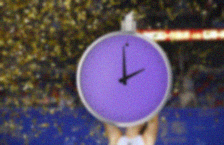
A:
1 h 59 min
